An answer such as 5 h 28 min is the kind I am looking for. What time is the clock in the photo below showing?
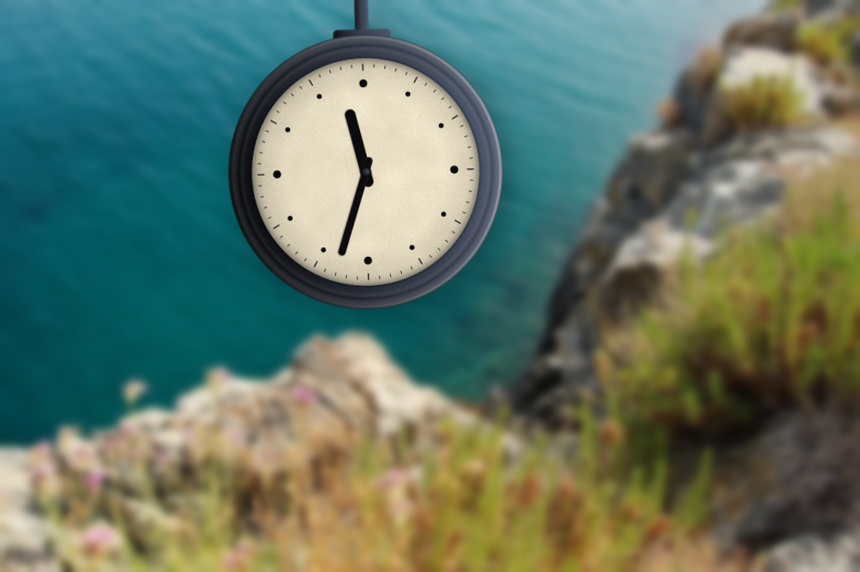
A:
11 h 33 min
